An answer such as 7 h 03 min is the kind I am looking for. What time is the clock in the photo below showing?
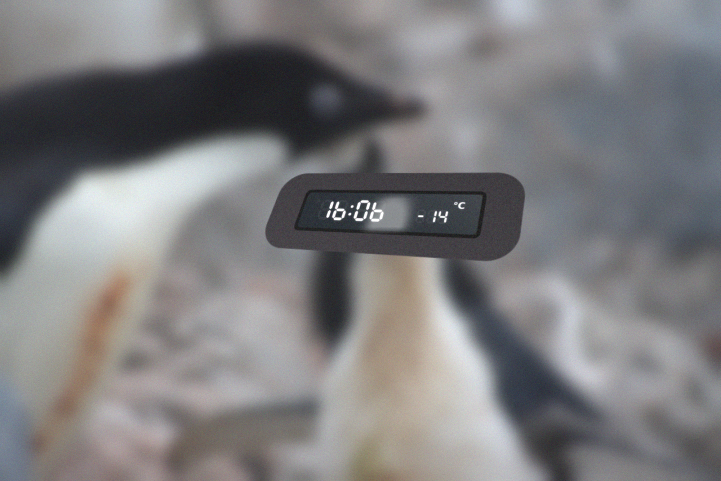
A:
16 h 06 min
